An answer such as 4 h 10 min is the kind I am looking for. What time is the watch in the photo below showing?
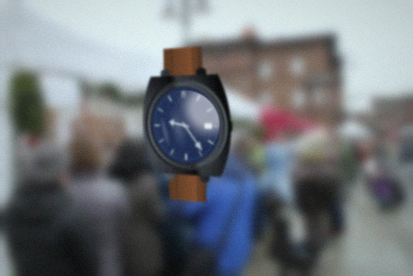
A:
9 h 24 min
